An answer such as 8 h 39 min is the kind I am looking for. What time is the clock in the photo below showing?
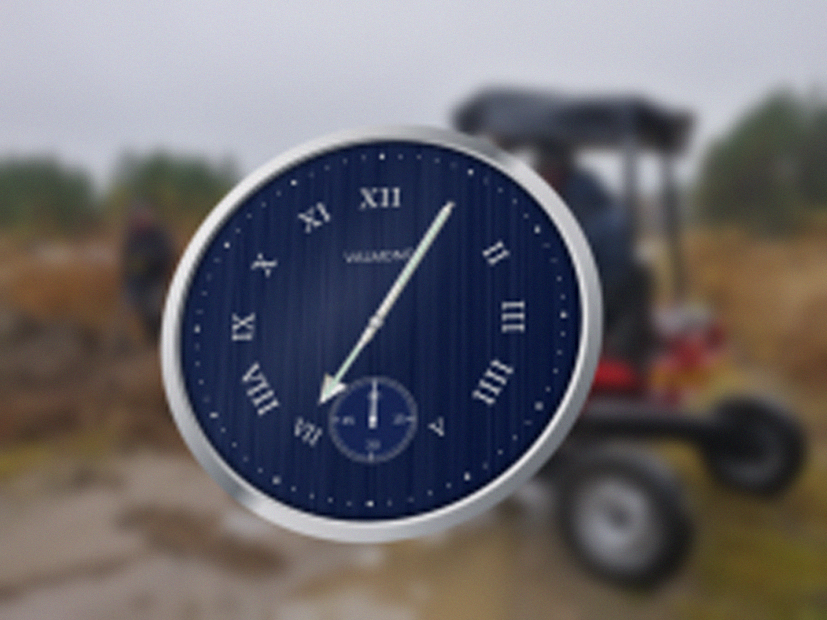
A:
7 h 05 min
